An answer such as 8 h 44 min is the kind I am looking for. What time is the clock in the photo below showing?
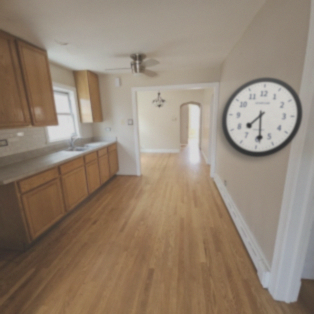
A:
7 h 29 min
